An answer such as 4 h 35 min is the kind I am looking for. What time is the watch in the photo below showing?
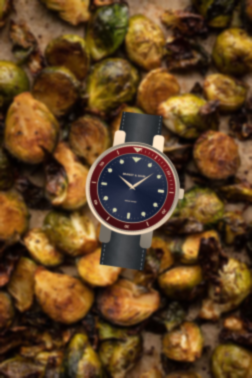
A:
10 h 08 min
